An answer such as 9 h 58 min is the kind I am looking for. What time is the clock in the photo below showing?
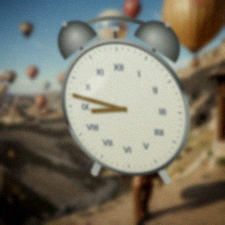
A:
8 h 47 min
